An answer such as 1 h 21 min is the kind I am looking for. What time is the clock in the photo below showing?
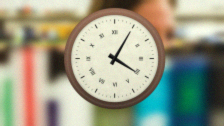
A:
4 h 05 min
